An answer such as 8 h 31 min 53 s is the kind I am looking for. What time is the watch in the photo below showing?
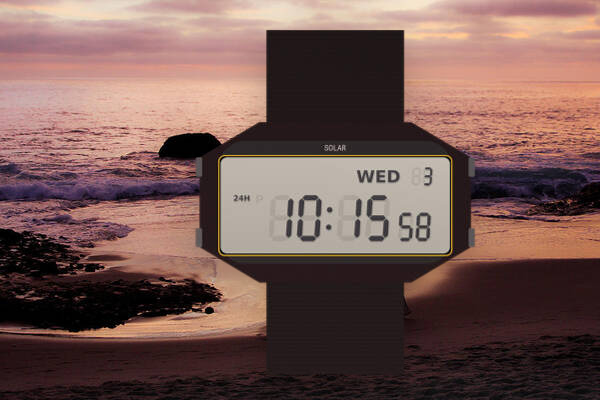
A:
10 h 15 min 58 s
